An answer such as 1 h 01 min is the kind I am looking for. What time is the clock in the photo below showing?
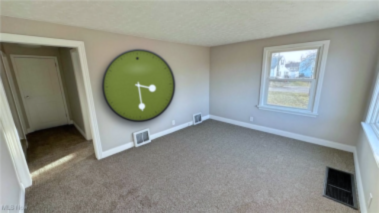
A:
3 h 29 min
